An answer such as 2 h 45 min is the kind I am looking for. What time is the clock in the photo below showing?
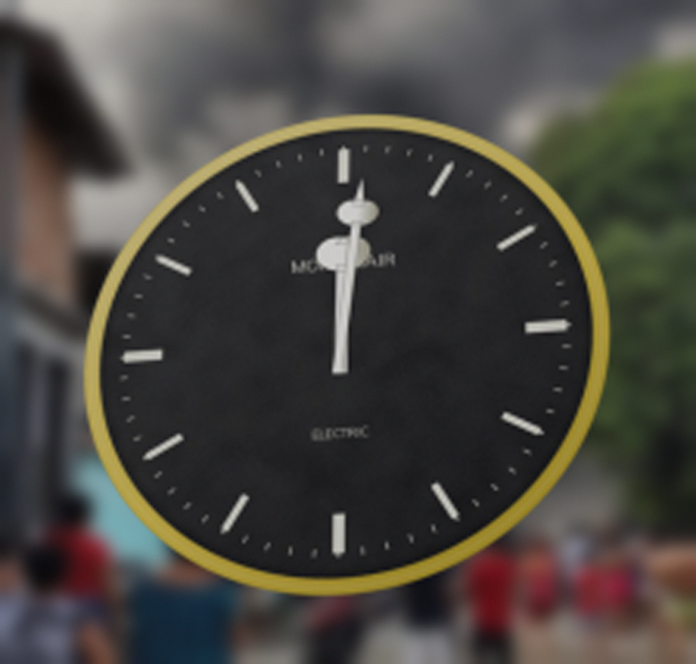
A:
12 h 01 min
